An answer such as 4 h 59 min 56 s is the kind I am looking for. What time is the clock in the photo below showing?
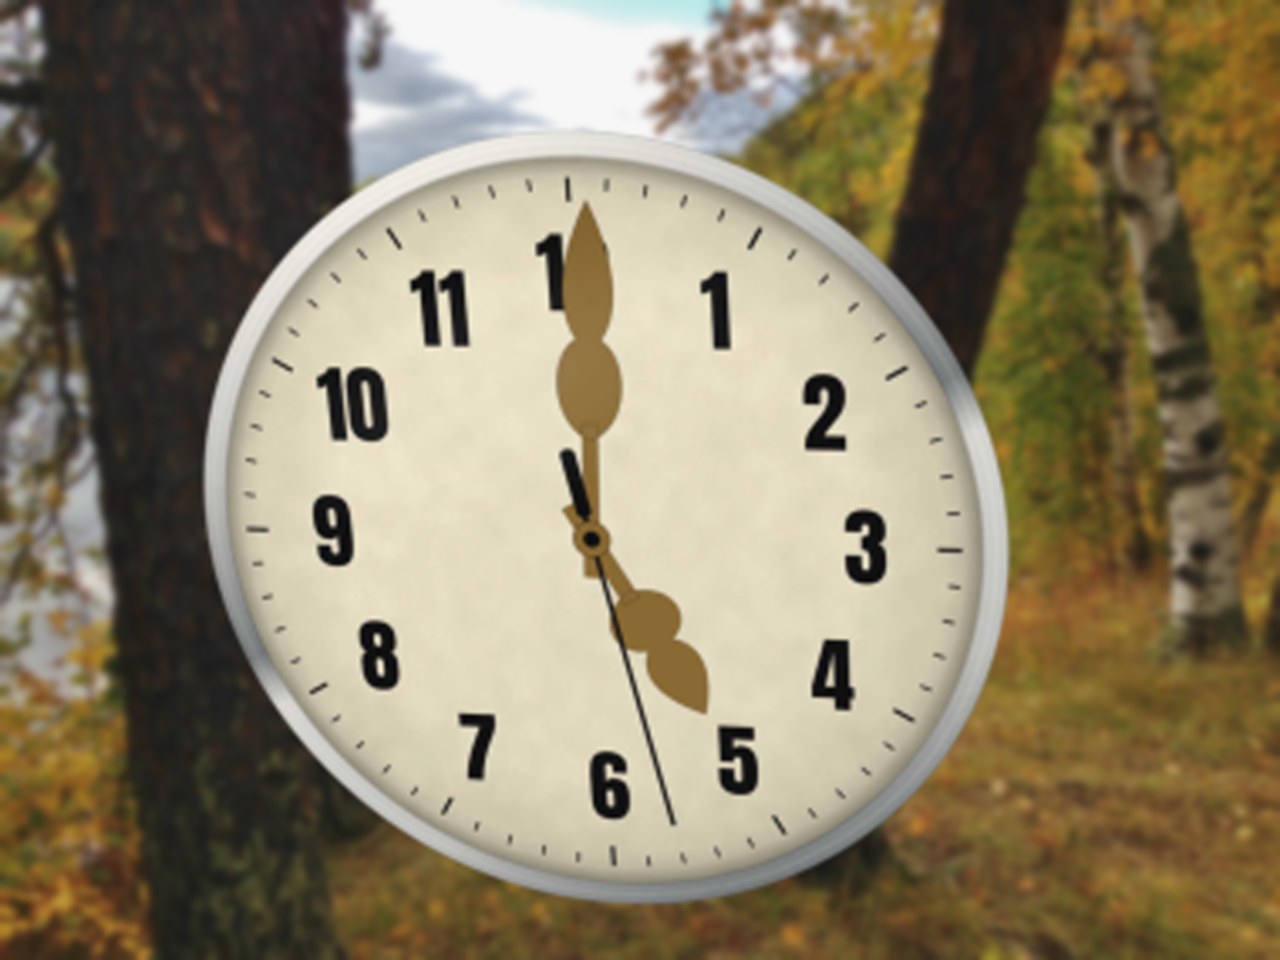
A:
5 h 00 min 28 s
